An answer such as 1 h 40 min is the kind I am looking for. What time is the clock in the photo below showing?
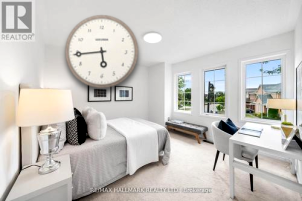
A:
5 h 44 min
